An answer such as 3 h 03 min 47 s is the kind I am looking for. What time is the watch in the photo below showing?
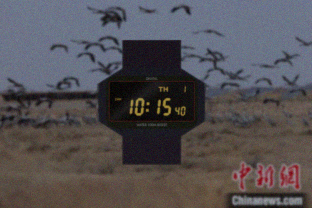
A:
10 h 15 min 40 s
